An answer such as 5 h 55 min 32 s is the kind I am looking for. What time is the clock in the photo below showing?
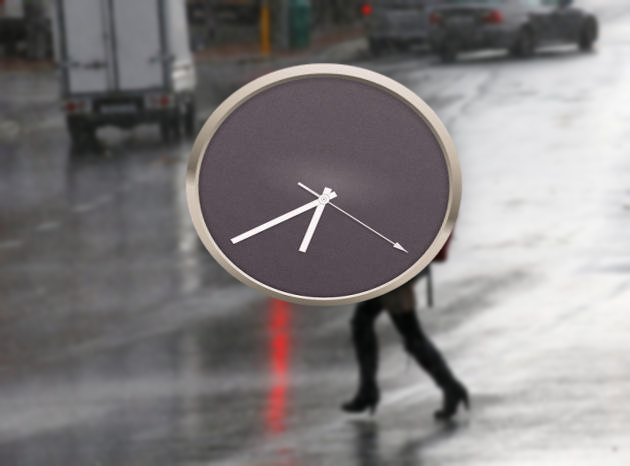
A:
6 h 40 min 21 s
